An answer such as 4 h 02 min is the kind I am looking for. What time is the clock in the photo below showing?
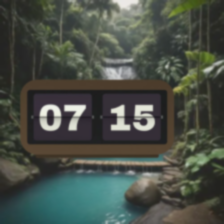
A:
7 h 15 min
